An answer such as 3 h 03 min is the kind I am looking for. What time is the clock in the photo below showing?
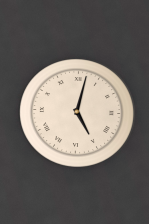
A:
5 h 02 min
